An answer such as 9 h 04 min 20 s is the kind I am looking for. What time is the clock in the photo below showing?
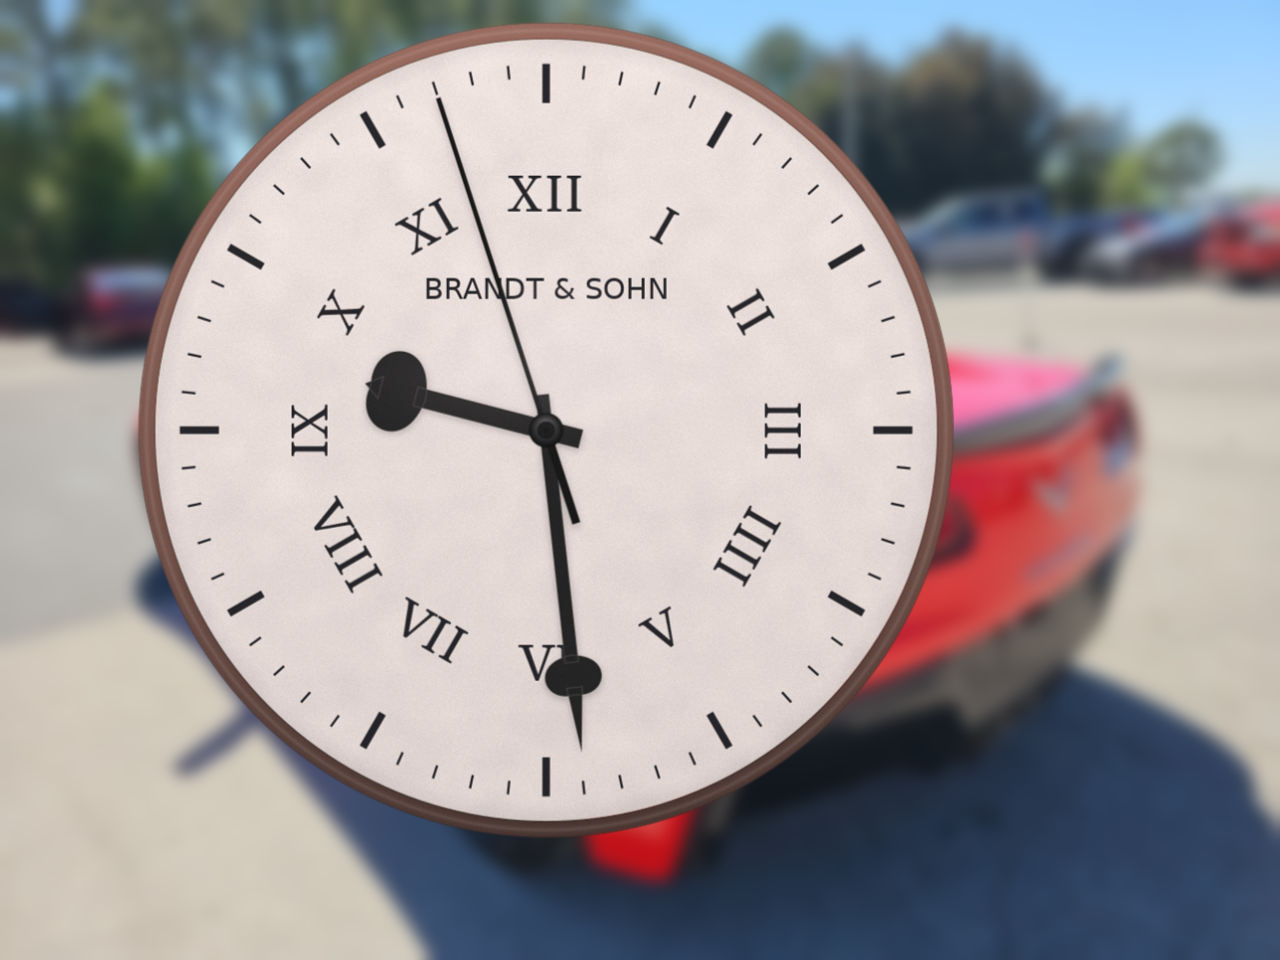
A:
9 h 28 min 57 s
